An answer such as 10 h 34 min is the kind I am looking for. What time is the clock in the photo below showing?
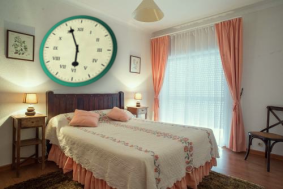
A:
5 h 56 min
